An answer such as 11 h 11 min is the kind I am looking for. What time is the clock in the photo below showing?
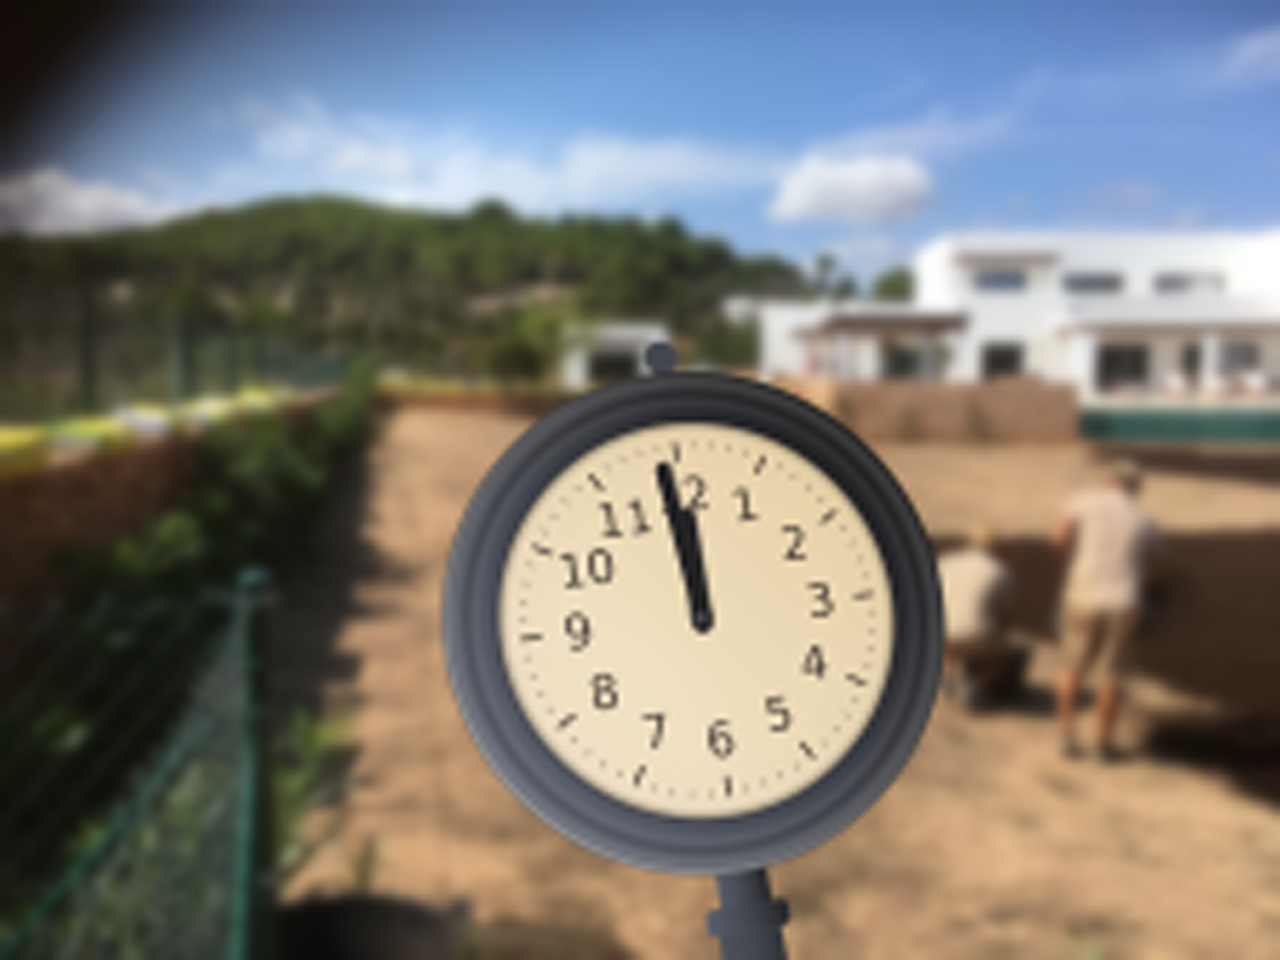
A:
11 h 59 min
